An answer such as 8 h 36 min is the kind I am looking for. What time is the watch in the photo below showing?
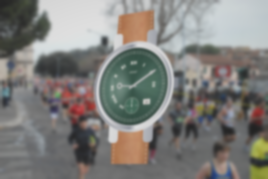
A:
9 h 10 min
